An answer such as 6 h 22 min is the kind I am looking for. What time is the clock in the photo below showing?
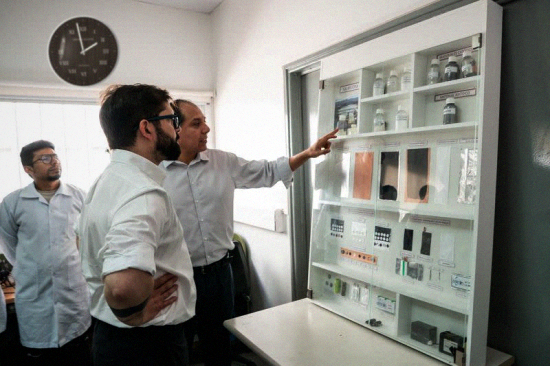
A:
1 h 58 min
